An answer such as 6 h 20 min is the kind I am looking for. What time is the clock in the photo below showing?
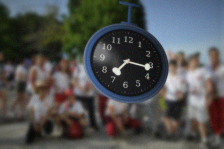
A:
7 h 16 min
